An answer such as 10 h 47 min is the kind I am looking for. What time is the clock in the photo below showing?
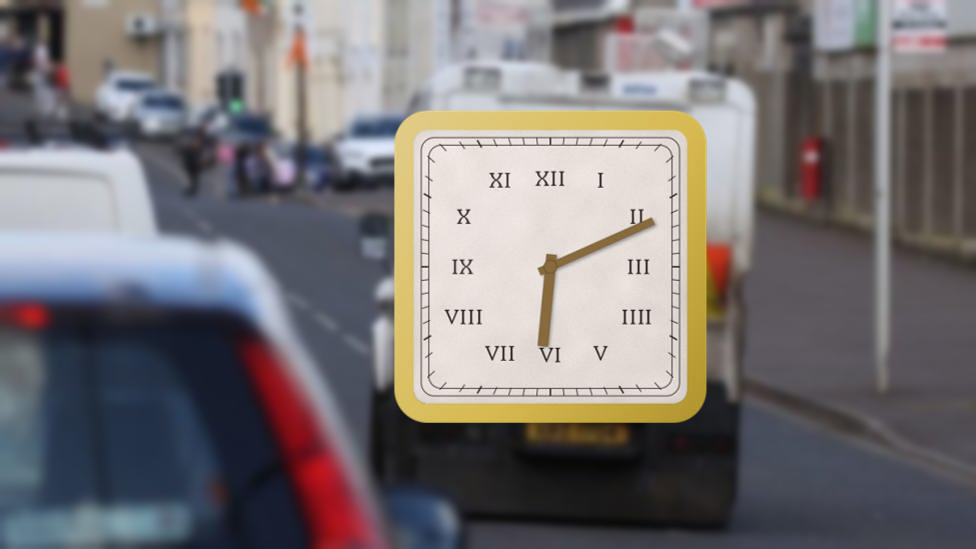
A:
6 h 11 min
